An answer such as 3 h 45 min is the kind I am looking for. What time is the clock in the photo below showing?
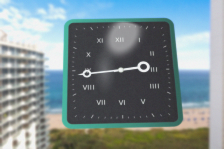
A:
2 h 44 min
